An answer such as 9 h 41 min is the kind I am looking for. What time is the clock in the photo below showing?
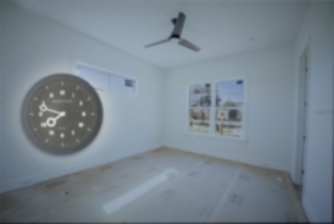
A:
7 h 48 min
